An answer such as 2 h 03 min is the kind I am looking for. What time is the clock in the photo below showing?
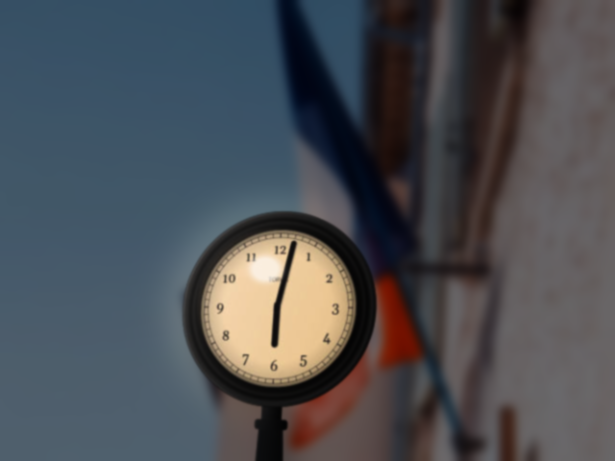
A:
6 h 02 min
